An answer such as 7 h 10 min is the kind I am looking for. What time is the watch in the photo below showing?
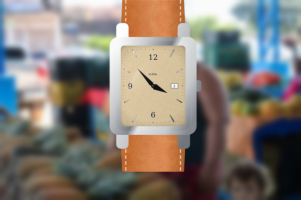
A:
3 h 53 min
